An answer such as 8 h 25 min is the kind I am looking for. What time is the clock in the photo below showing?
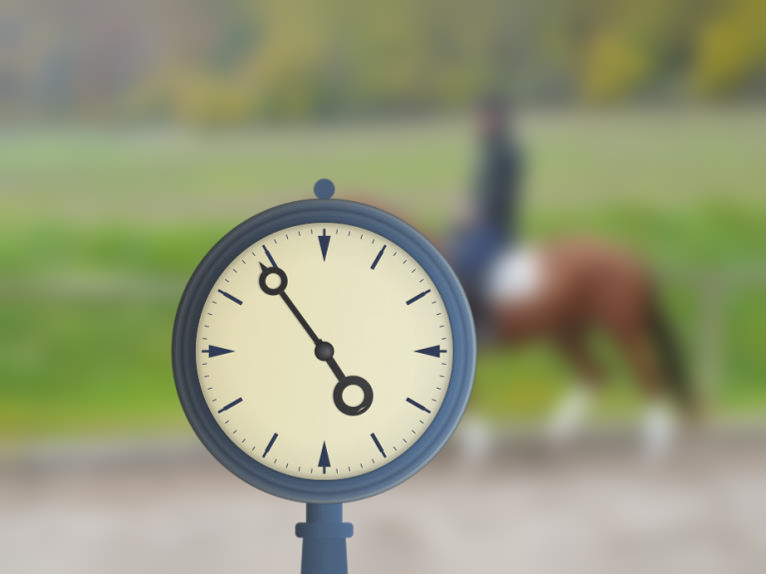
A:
4 h 54 min
